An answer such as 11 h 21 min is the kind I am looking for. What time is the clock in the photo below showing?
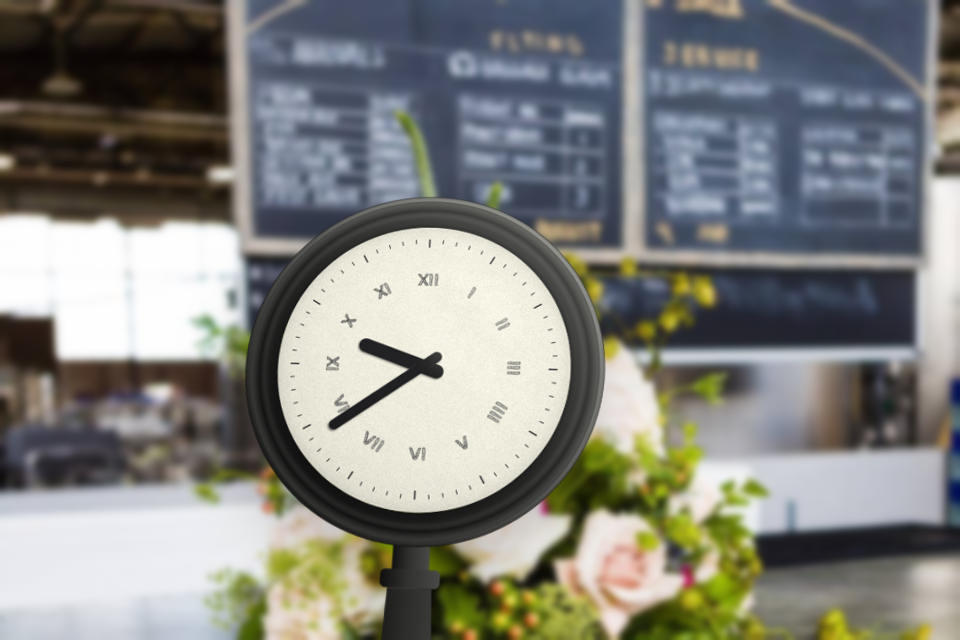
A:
9 h 39 min
